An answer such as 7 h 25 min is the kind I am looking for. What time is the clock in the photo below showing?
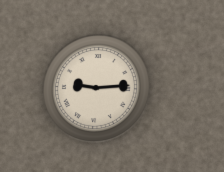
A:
9 h 14 min
